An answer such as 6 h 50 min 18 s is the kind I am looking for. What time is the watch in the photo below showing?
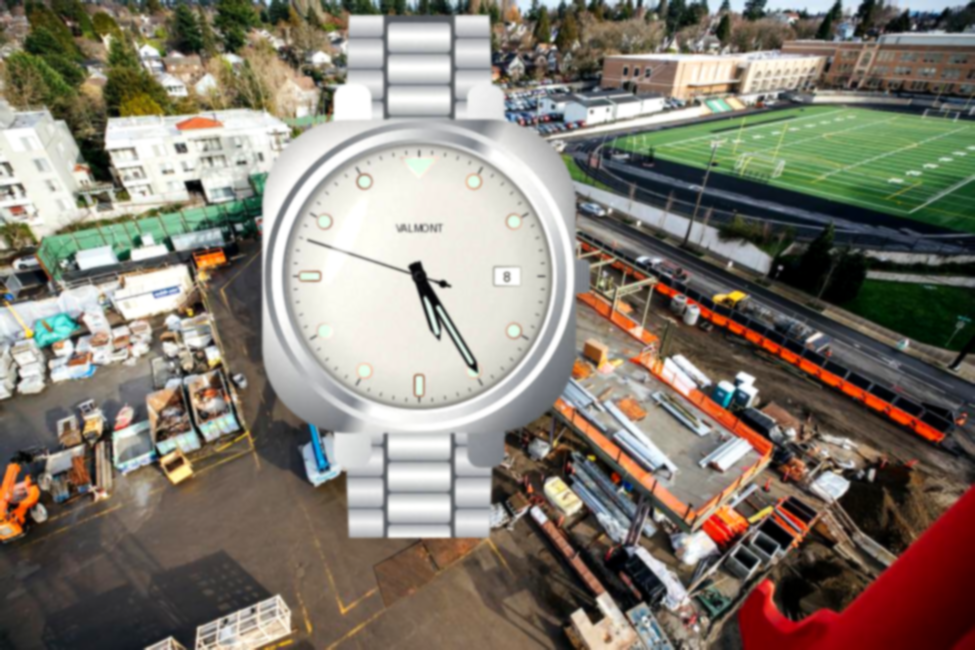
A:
5 h 24 min 48 s
